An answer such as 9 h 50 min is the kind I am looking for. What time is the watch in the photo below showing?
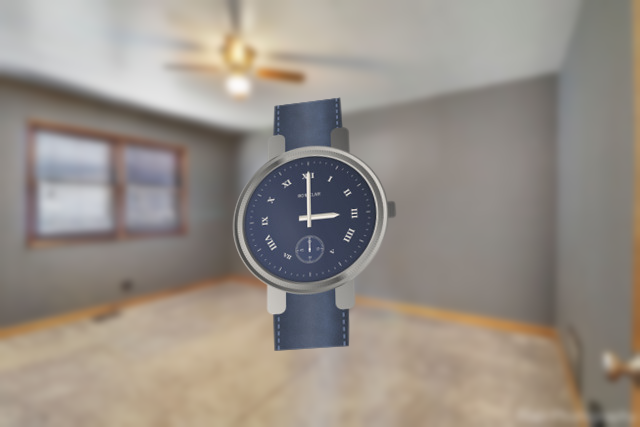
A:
3 h 00 min
